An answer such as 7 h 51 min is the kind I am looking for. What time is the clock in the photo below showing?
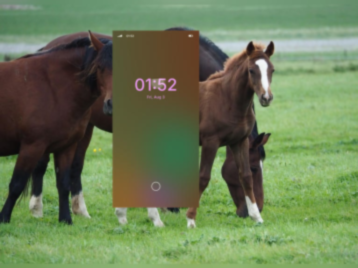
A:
1 h 52 min
